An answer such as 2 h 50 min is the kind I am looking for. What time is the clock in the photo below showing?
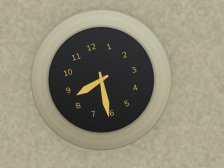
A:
8 h 31 min
